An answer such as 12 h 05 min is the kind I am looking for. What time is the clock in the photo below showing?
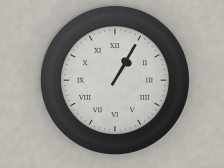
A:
1 h 05 min
